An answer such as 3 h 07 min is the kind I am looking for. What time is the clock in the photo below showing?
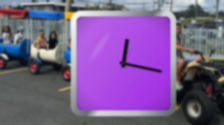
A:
12 h 17 min
